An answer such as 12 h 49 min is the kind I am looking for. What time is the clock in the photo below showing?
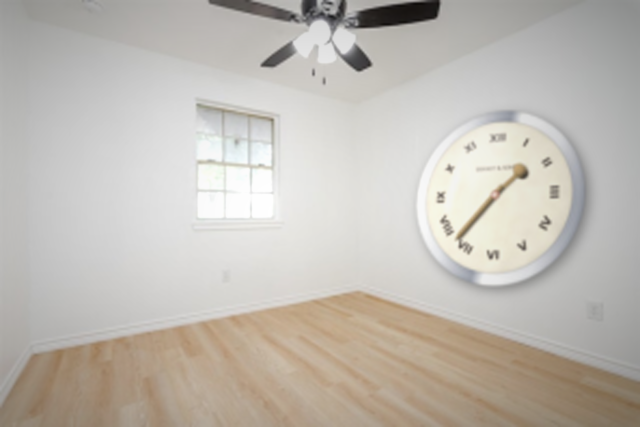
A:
1 h 37 min
